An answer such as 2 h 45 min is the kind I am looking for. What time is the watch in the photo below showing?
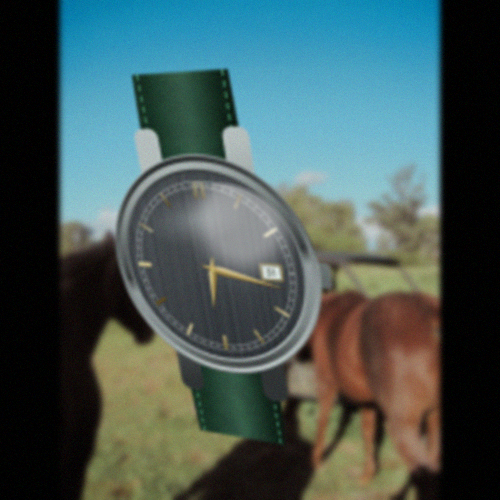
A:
6 h 17 min
